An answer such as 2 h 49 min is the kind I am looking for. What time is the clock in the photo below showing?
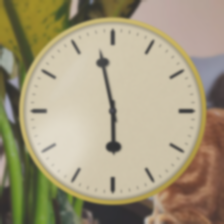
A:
5 h 58 min
